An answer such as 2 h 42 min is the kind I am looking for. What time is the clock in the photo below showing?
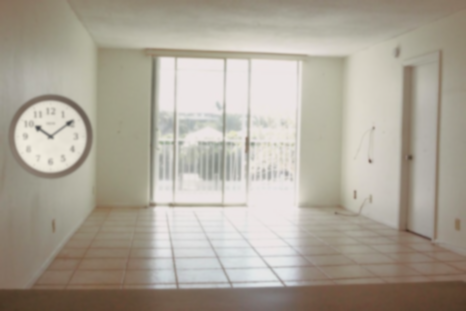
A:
10 h 09 min
